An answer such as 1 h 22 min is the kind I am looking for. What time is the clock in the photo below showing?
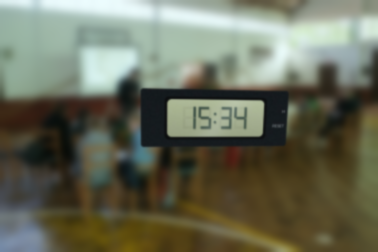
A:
15 h 34 min
